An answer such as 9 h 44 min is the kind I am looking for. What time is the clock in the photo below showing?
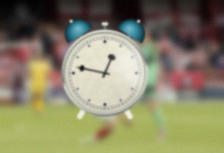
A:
12 h 47 min
